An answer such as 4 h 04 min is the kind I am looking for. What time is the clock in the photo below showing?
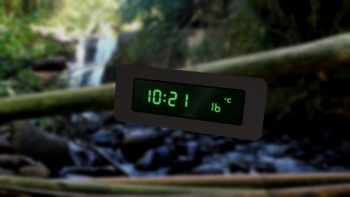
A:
10 h 21 min
